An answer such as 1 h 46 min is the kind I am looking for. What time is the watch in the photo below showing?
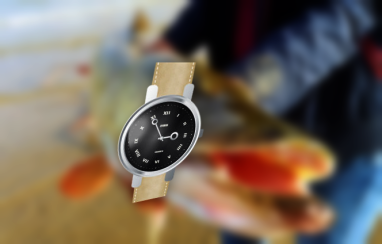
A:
2 h 55 min
